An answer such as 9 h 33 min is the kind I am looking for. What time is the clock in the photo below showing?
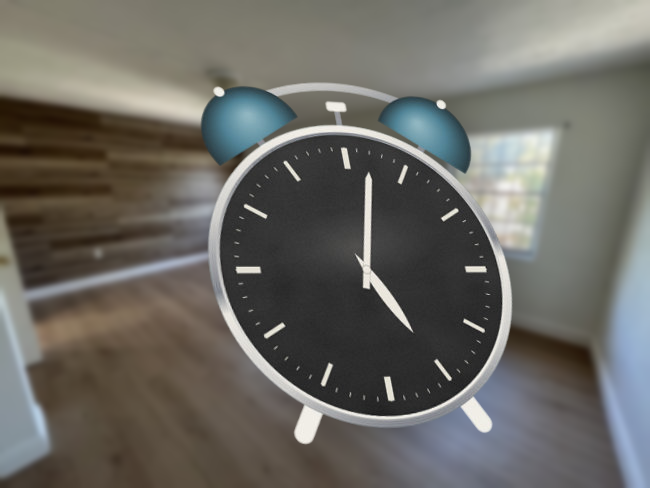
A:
5 h 02 min
